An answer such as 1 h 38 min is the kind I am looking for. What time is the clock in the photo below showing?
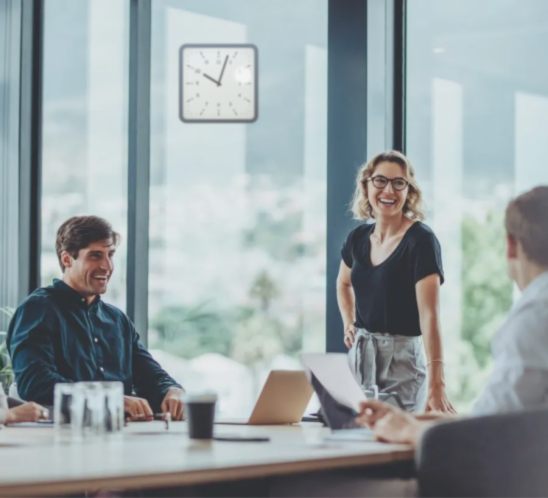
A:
10 h 03 min
